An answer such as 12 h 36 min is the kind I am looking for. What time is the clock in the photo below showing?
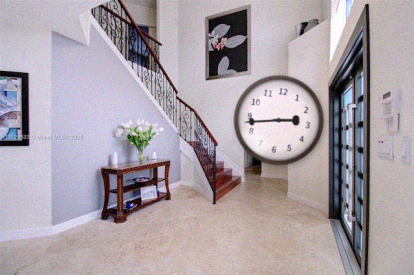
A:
2 h 43 min
